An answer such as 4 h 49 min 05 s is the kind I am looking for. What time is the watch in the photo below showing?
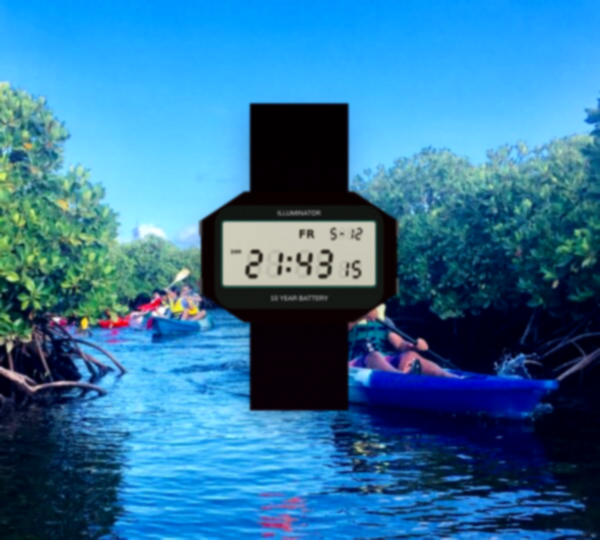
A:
21 h 43 min 15 s
